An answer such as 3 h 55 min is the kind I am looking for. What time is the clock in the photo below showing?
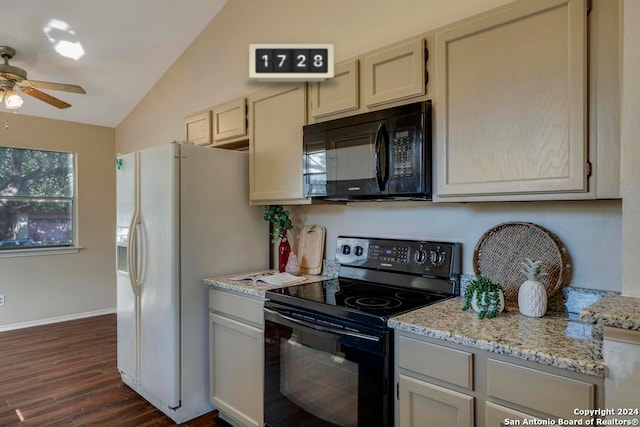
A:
17 h 28 min
